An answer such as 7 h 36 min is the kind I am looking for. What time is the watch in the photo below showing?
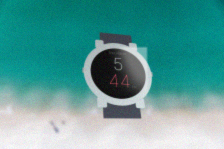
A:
5 h 44 min
